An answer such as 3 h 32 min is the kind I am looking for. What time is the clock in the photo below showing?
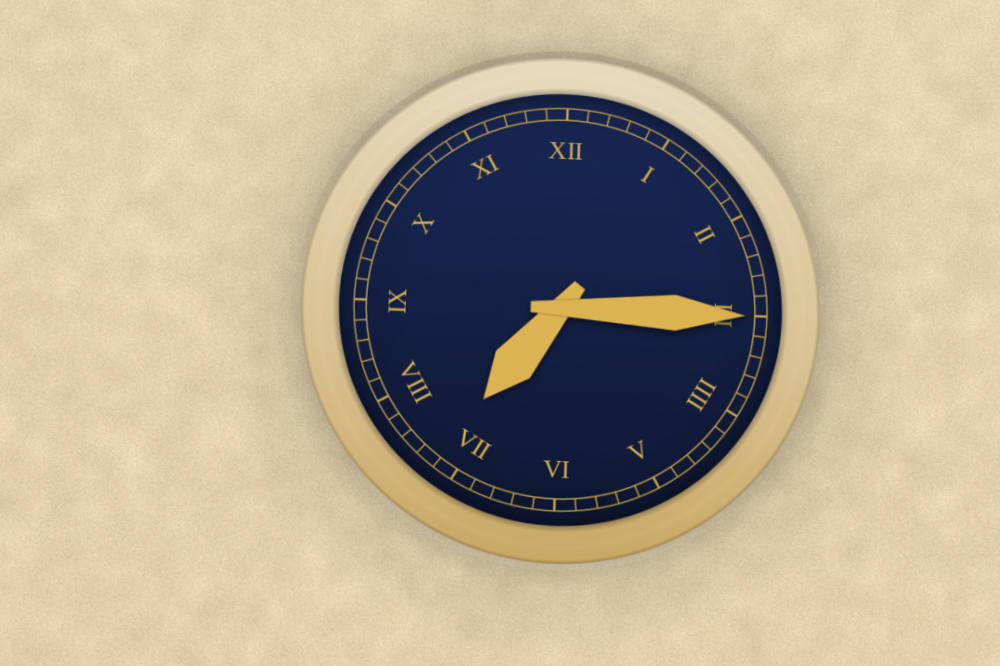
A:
7 h 15 min
